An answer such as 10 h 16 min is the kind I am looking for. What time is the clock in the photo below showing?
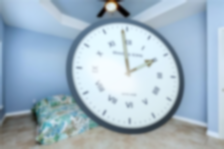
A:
1 h 59 min
